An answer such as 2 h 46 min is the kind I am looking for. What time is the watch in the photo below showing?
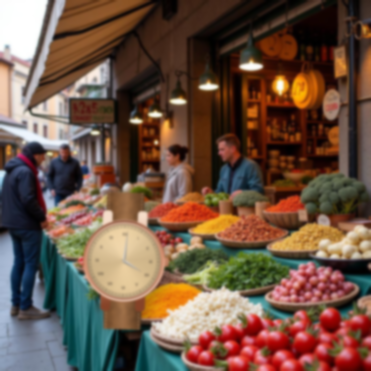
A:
4 h 01 min
